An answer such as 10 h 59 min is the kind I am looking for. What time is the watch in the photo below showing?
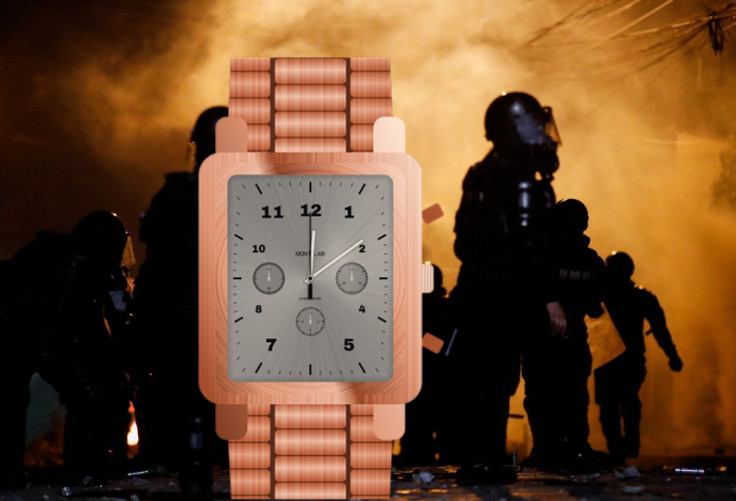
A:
12 h 09 min
